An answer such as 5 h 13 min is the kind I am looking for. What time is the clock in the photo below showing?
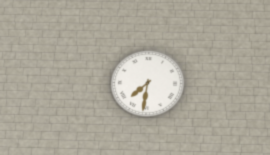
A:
7 h 31 min
